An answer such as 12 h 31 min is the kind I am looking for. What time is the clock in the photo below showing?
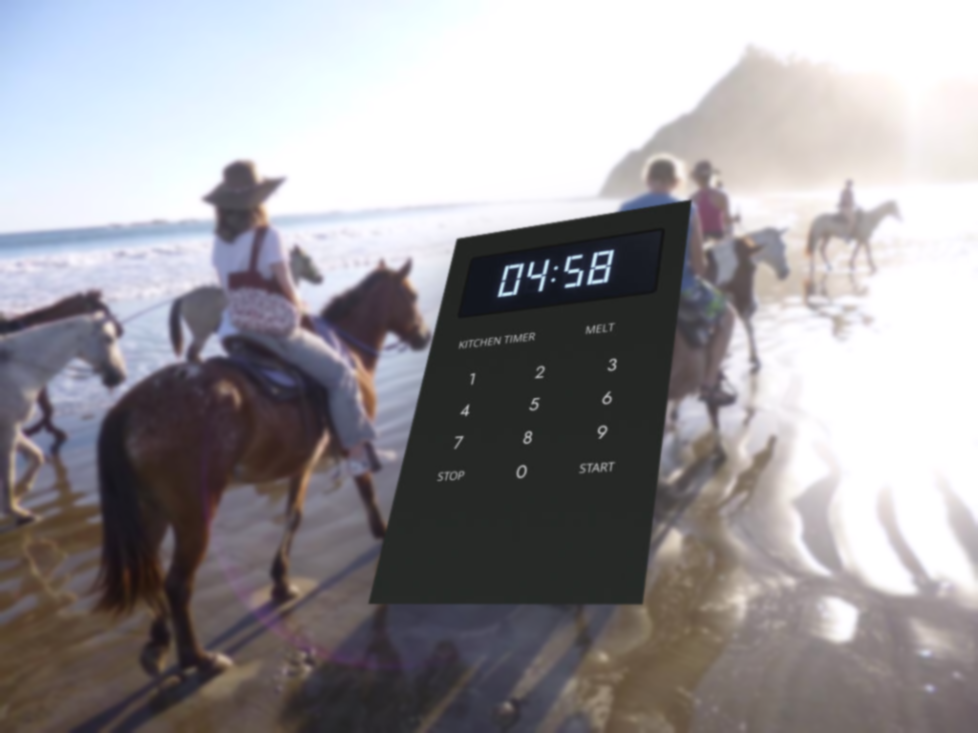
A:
4 h 58 min
